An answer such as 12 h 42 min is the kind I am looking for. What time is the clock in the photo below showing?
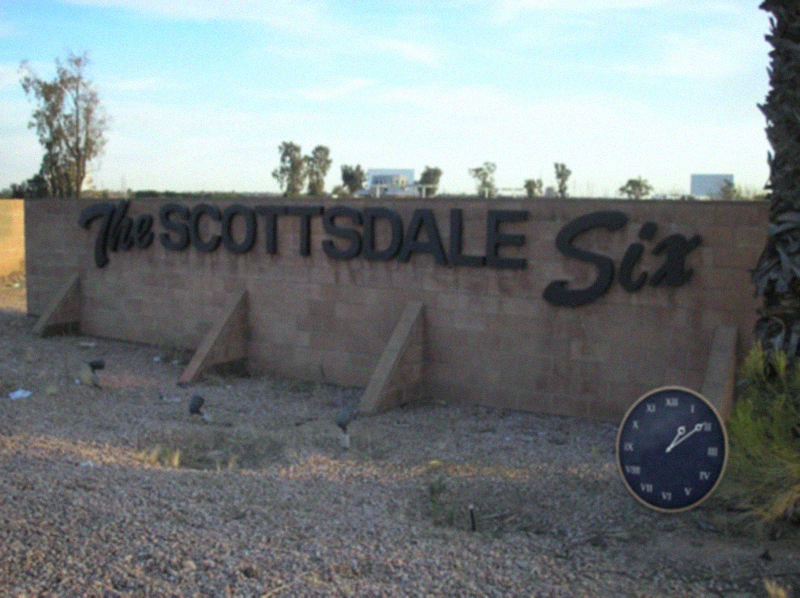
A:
1 h 09 min
